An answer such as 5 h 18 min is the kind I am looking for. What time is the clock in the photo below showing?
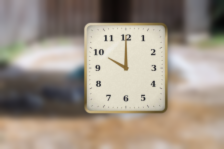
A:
10 h 00 min
